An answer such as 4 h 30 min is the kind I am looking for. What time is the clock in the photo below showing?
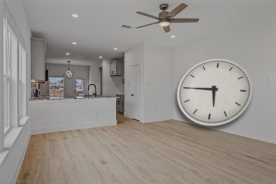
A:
5 h 45 min
